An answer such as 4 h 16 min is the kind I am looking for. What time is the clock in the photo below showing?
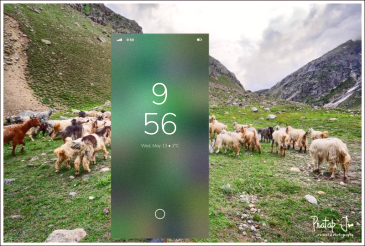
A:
9 h 56 min
